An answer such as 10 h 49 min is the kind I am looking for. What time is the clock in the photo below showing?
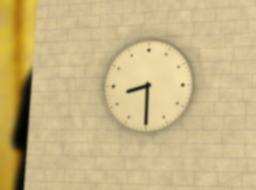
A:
8 h 30 min
